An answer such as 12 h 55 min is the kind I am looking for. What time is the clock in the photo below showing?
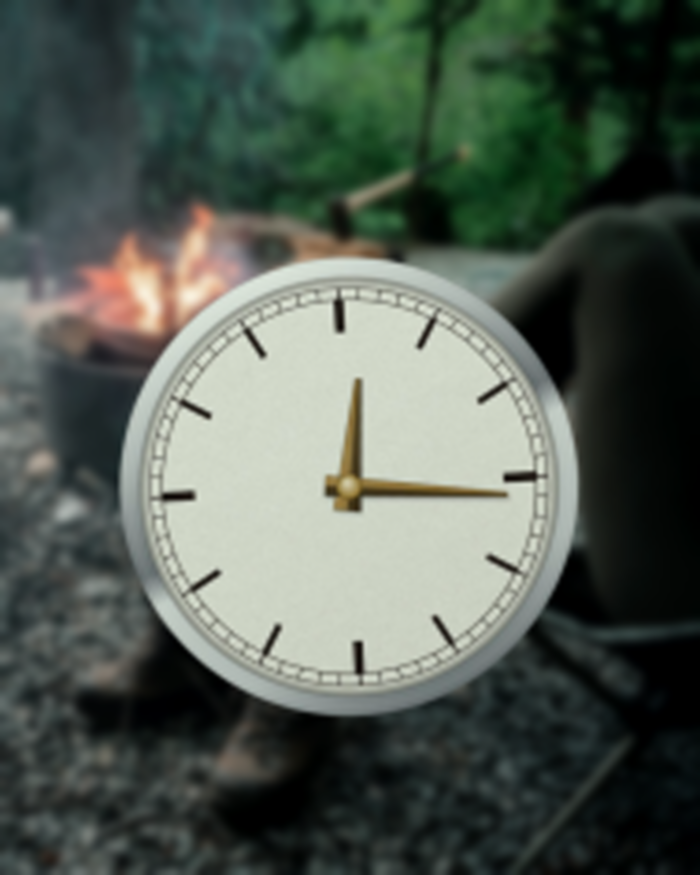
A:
12 h 16 min
